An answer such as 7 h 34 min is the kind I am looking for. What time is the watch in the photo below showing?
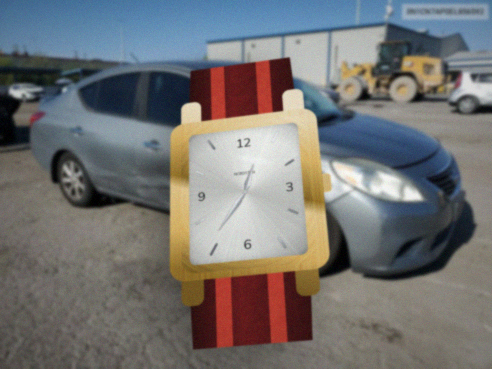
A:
12 h 36 min
